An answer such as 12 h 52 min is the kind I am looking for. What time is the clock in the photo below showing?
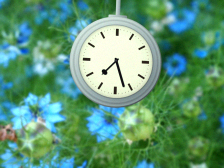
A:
7 h 27 min
